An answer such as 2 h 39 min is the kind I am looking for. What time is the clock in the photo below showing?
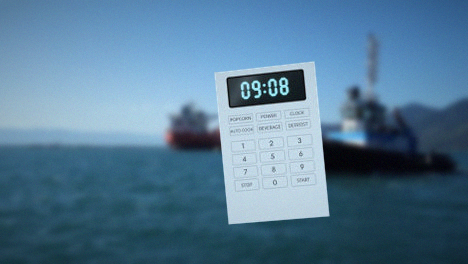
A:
9 h 08 min
